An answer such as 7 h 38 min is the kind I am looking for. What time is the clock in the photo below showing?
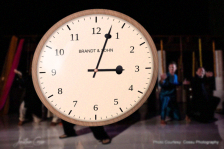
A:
3 h 03 min
